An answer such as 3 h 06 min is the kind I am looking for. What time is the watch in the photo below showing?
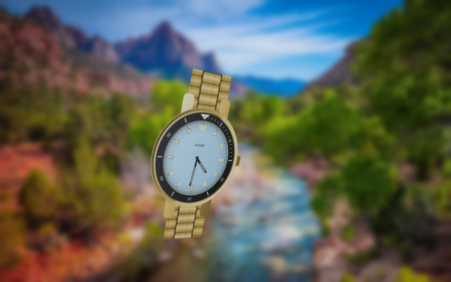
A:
4 h 31 min
